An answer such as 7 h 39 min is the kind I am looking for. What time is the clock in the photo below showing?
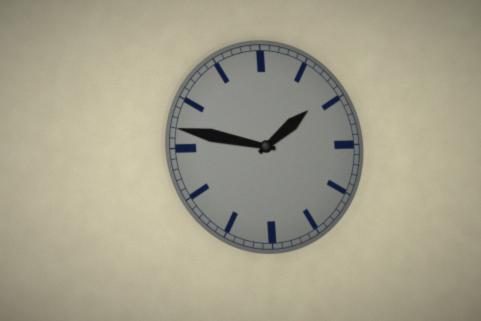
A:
1 h 47 min
